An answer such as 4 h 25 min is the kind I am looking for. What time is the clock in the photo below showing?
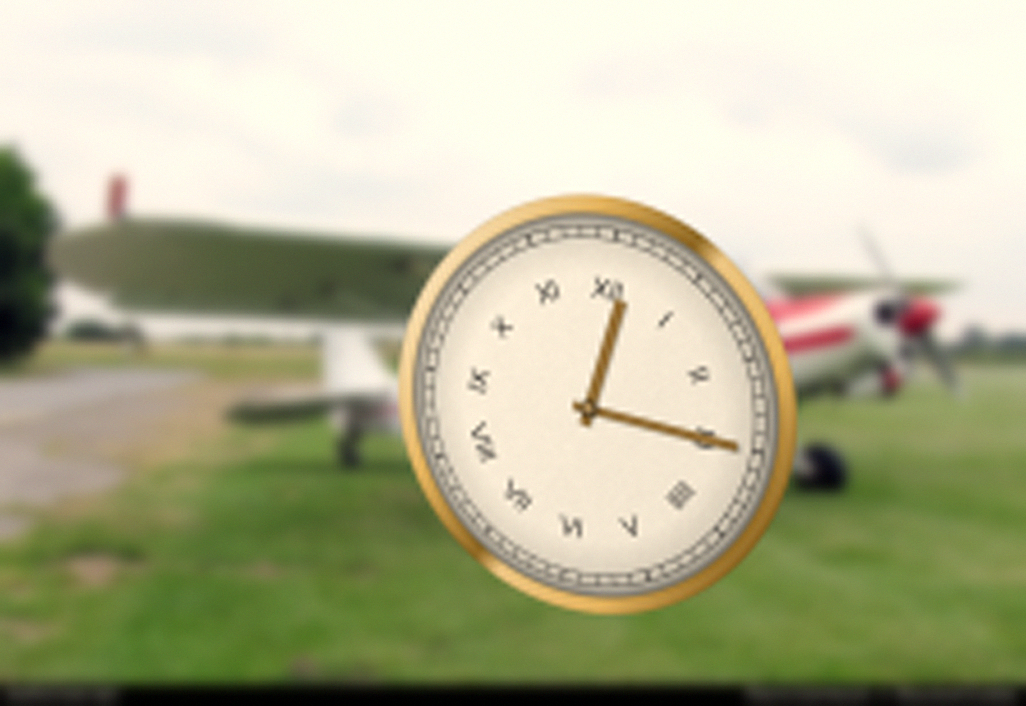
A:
12 h 15 min
